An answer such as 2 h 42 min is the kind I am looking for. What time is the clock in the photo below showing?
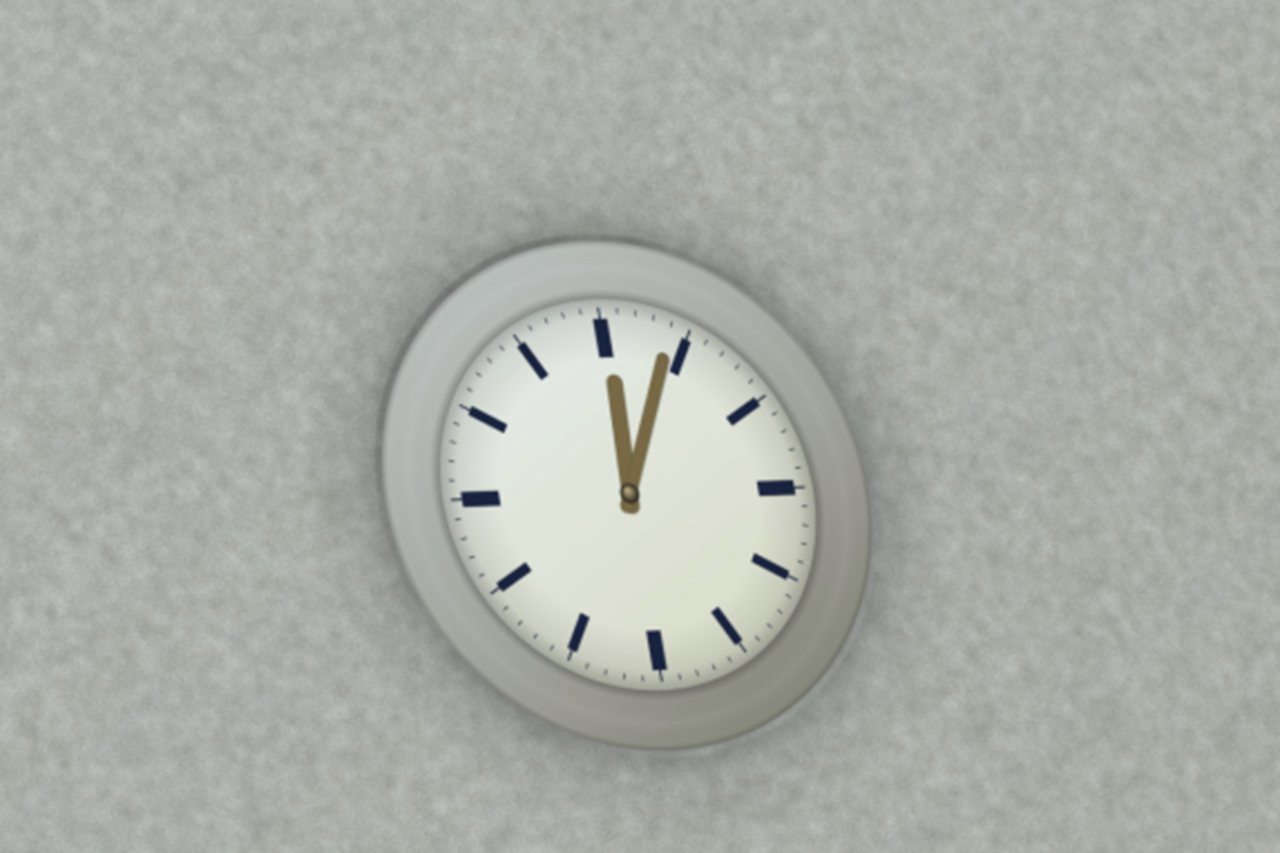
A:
12 h 04 min
